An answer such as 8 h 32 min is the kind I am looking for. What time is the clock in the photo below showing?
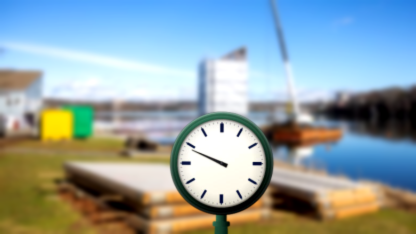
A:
9 h 49 min
